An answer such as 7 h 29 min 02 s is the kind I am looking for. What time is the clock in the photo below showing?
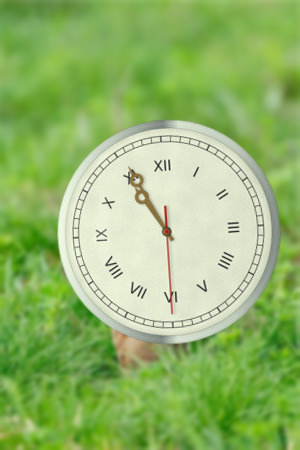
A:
10 h 55 min 30 s
